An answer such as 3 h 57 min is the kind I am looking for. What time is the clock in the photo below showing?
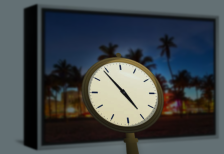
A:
4 h 54 min
